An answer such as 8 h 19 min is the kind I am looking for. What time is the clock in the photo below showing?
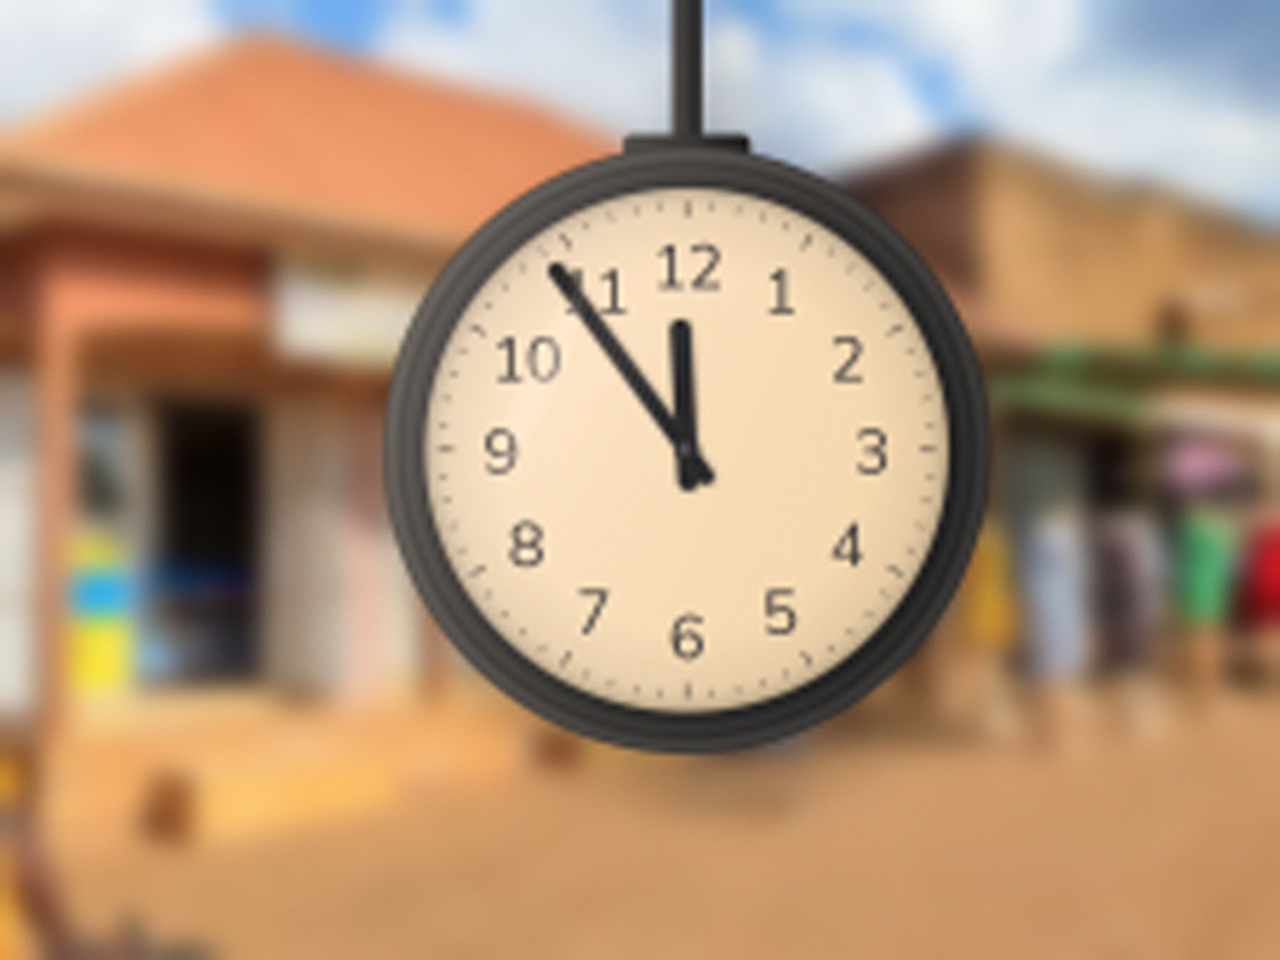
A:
11 h 54 min
